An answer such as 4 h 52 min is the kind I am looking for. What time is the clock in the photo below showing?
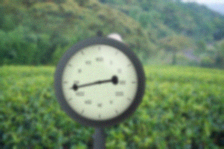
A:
2 h 43 min
